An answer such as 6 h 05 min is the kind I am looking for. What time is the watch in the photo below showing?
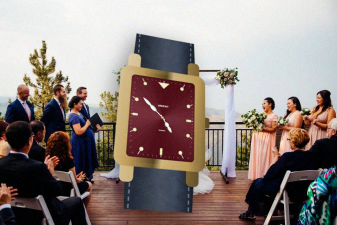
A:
4 h 52 min
